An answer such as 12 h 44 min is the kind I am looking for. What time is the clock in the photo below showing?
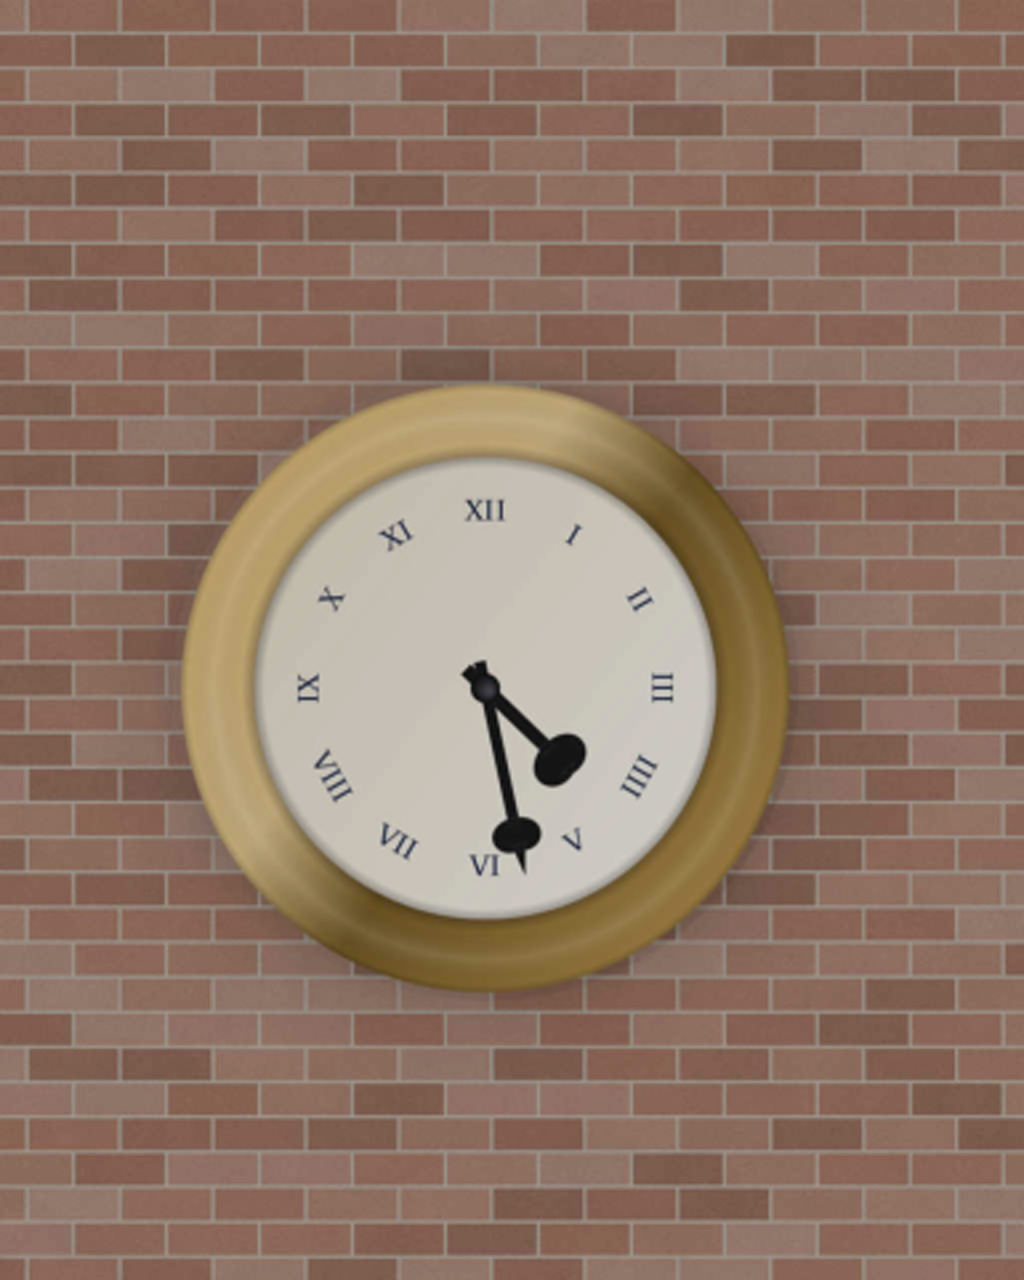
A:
4 h 28 min
